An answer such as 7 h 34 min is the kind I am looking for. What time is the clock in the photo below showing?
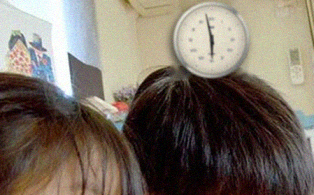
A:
5 h 58 min
